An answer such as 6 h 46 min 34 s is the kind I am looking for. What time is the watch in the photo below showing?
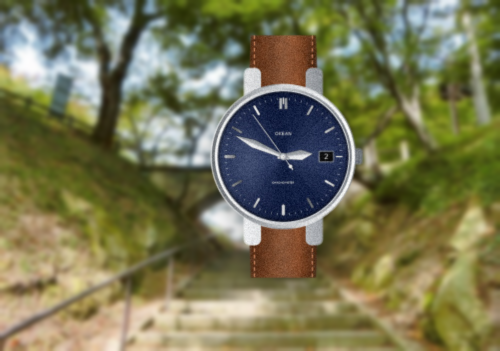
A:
2 h 48 min 54 s
